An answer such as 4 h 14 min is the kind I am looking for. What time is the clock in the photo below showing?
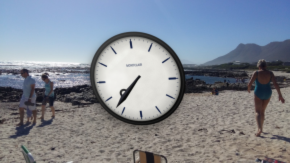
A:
7 h 37 min
